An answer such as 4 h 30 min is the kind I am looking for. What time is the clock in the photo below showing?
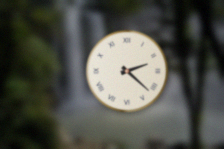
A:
2 h 22 min
